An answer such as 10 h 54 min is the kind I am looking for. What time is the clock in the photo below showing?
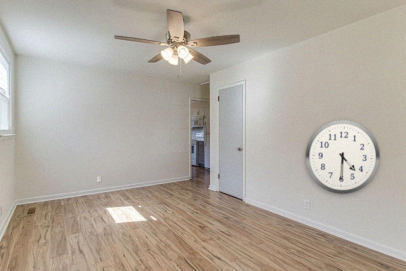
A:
4 h 30 min
